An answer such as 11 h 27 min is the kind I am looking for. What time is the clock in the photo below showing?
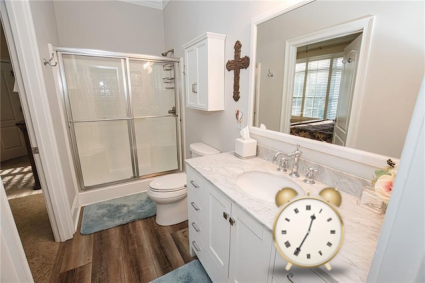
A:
12 h 35 min
